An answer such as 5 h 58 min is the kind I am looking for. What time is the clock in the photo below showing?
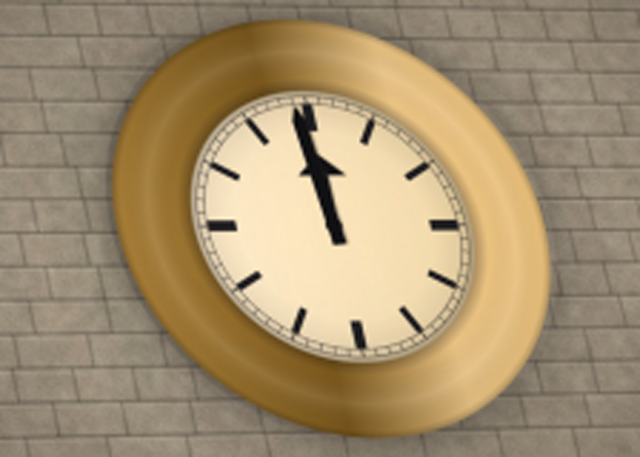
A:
11 h 59 min
